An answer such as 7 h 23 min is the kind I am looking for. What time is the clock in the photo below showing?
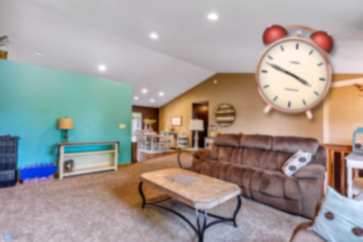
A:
3 h 48 min
